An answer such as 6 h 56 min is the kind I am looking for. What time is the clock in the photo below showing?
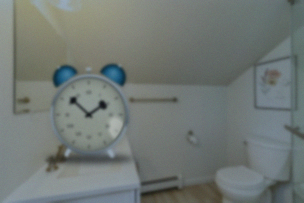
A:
1 h 52 min
